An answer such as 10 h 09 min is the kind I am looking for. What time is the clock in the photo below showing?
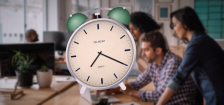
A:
7 h 20 min
